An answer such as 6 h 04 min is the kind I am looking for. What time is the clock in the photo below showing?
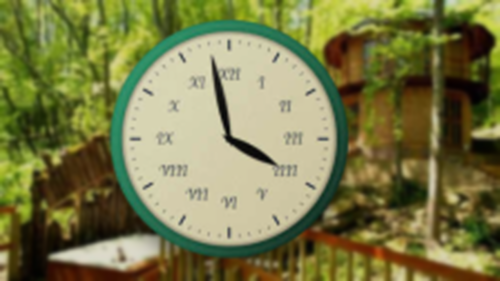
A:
3 h 58 min
